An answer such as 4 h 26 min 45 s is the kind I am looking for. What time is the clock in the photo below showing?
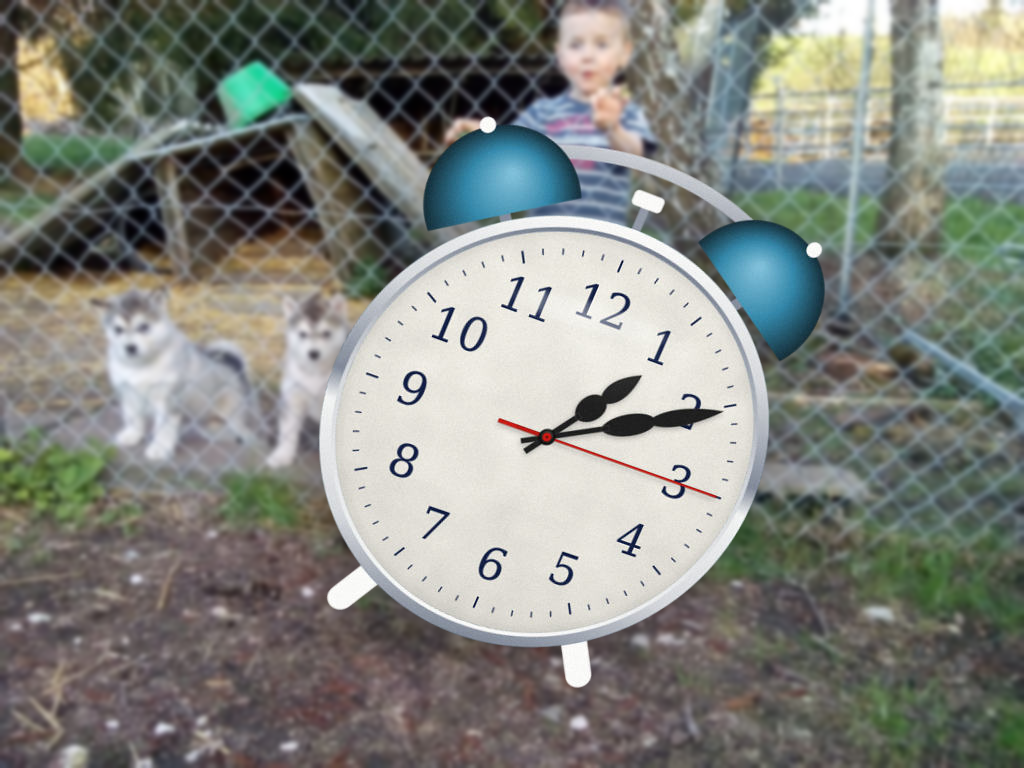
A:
1 h 10 min 15 s
